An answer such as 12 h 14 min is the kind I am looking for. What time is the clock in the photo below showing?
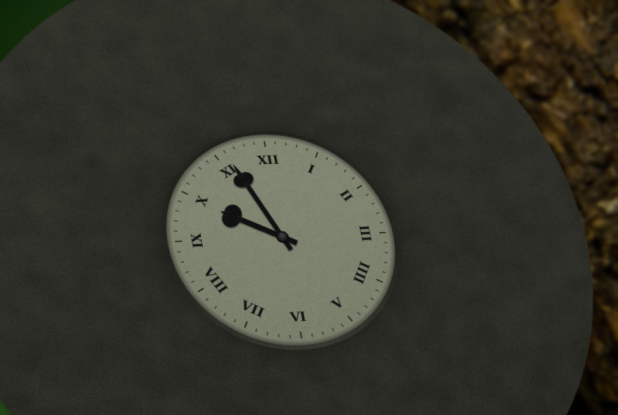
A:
9 h 56 min
